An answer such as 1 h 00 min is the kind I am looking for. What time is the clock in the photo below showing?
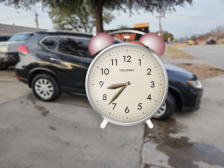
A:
8 h 37 min
